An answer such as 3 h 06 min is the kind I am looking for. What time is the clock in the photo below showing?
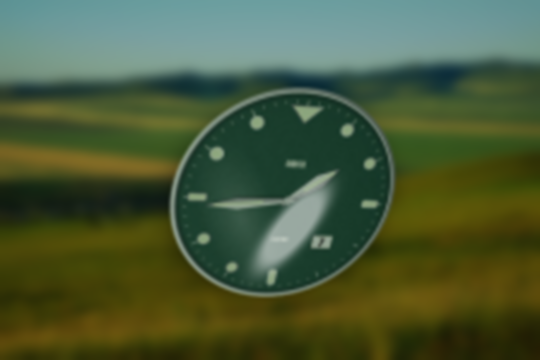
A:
1 h 44 min
